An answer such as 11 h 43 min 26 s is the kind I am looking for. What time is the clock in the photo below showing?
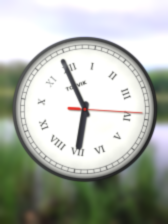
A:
6 h 59 min 19 s
